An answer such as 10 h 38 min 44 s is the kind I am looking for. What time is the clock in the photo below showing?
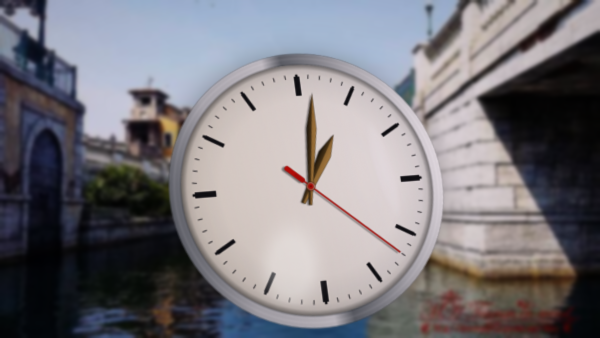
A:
1 h 01 min 22 s
